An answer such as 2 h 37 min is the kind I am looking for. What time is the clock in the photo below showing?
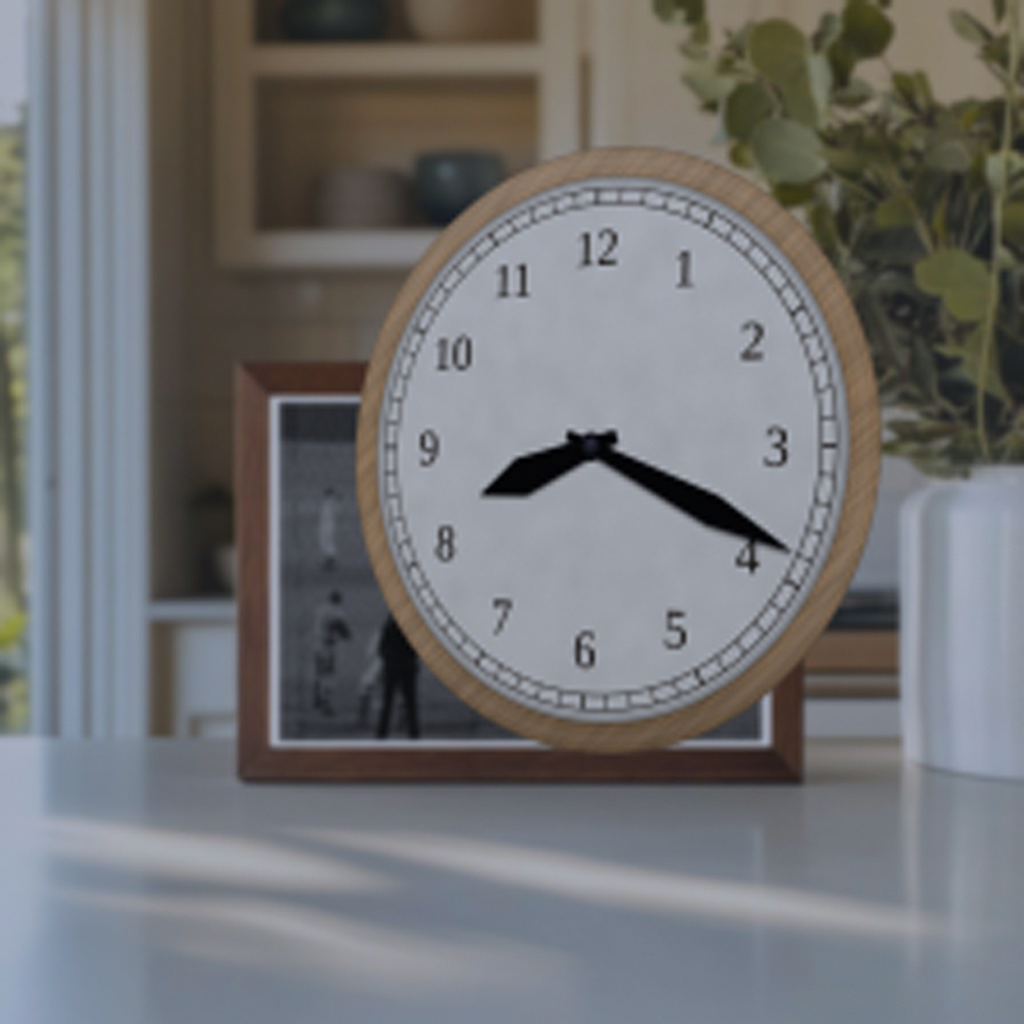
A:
8 h 19 min
